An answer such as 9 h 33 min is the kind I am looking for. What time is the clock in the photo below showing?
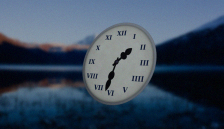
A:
1 h 32 min
